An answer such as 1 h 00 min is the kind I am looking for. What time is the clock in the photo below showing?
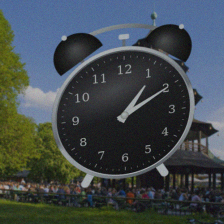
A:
1 h 10 min
